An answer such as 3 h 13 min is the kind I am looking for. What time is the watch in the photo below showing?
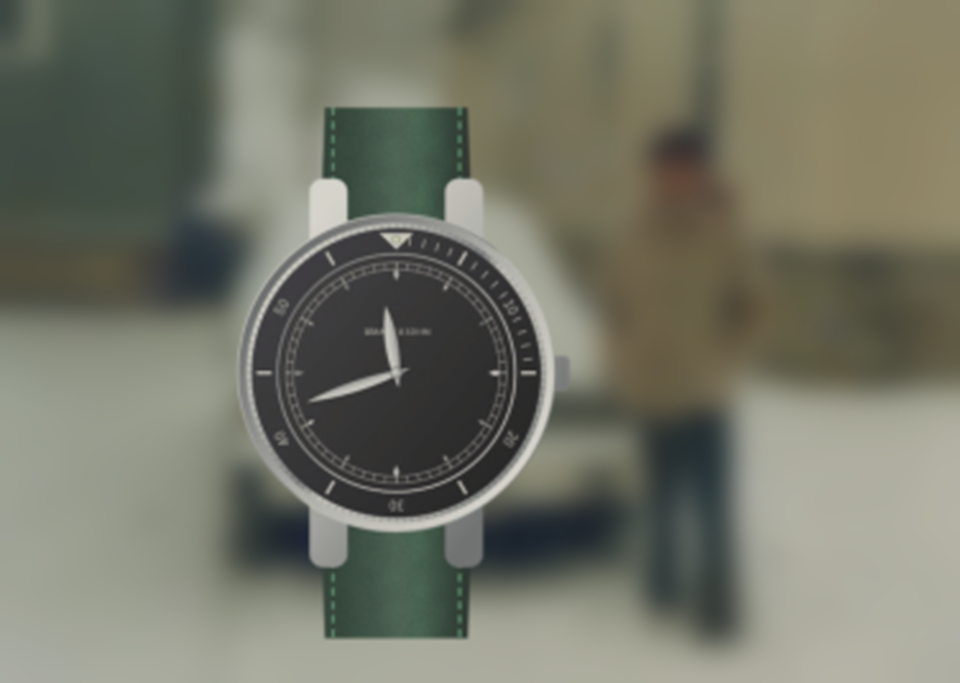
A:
11 h 42 min
